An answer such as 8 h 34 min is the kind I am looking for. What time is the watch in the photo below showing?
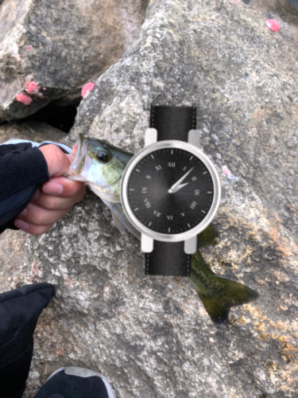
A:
2 h 07 min
